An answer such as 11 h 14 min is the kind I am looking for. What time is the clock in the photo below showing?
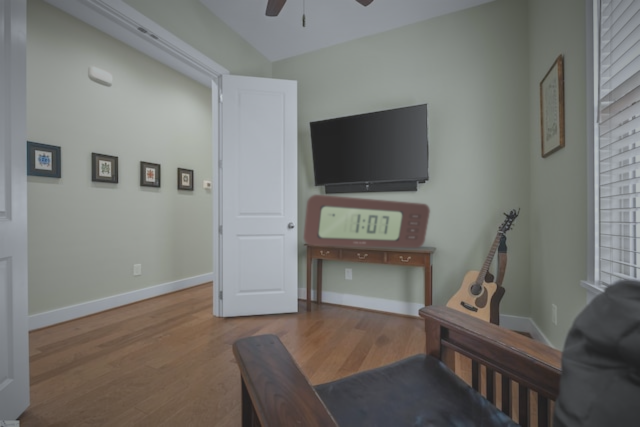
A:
1 h 07 min
